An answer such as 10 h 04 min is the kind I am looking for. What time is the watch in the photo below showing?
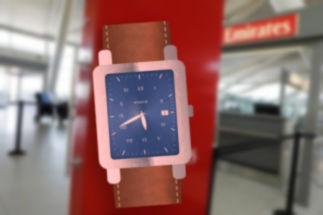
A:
5 h 41 min
